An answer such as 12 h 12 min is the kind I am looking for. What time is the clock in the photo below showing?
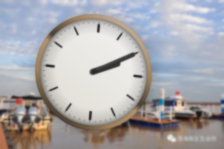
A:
2 h 10 min
